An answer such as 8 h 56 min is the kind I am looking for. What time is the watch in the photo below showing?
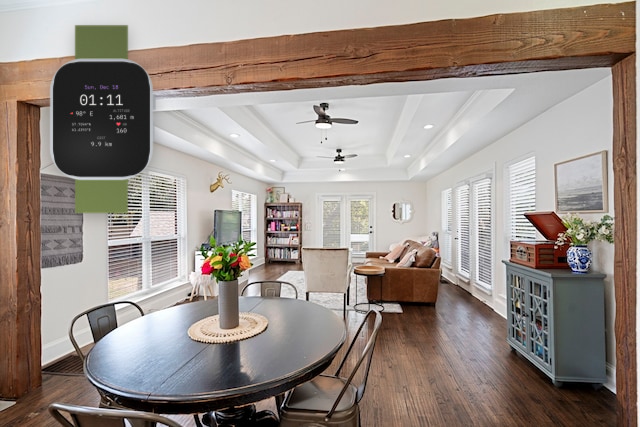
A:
1 h 11 min
